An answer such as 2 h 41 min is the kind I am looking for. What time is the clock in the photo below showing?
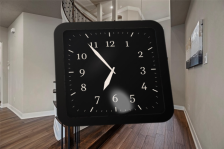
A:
6 h 54 min
